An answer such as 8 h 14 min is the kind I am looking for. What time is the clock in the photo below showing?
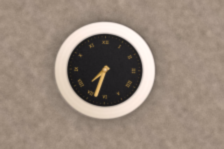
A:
7 h 33 min
